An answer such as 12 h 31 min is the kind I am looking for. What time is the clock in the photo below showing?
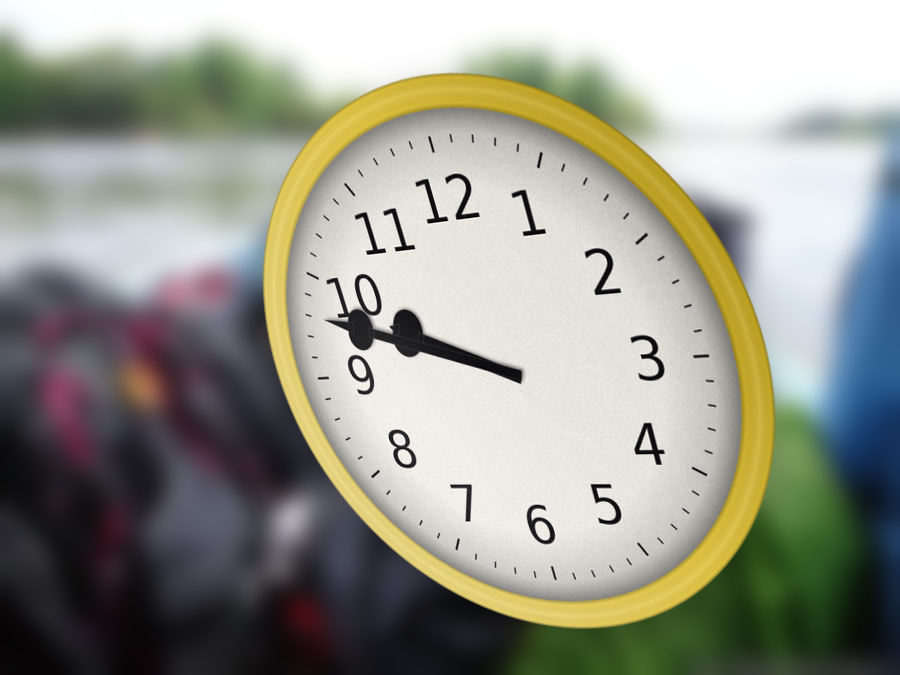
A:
9 h 48 min
